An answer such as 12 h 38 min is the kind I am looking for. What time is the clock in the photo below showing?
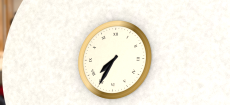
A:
7 h 35 min
